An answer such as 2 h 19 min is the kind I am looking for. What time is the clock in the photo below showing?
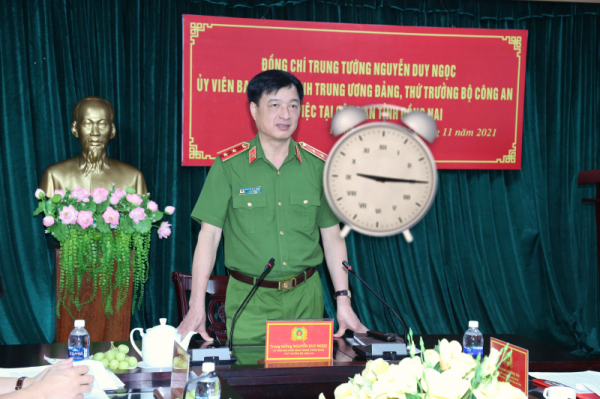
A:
9 h 15 min
